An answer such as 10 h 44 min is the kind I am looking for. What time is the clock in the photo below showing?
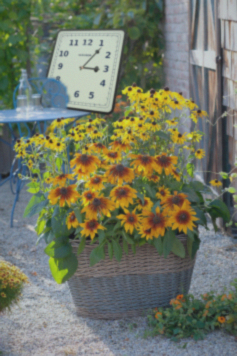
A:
3 h 06 min
